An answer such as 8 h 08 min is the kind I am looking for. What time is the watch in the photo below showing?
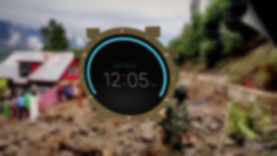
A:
12 h 05 min
